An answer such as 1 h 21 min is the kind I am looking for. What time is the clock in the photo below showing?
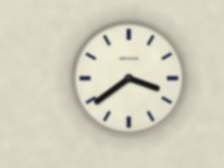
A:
3 h 39 min
